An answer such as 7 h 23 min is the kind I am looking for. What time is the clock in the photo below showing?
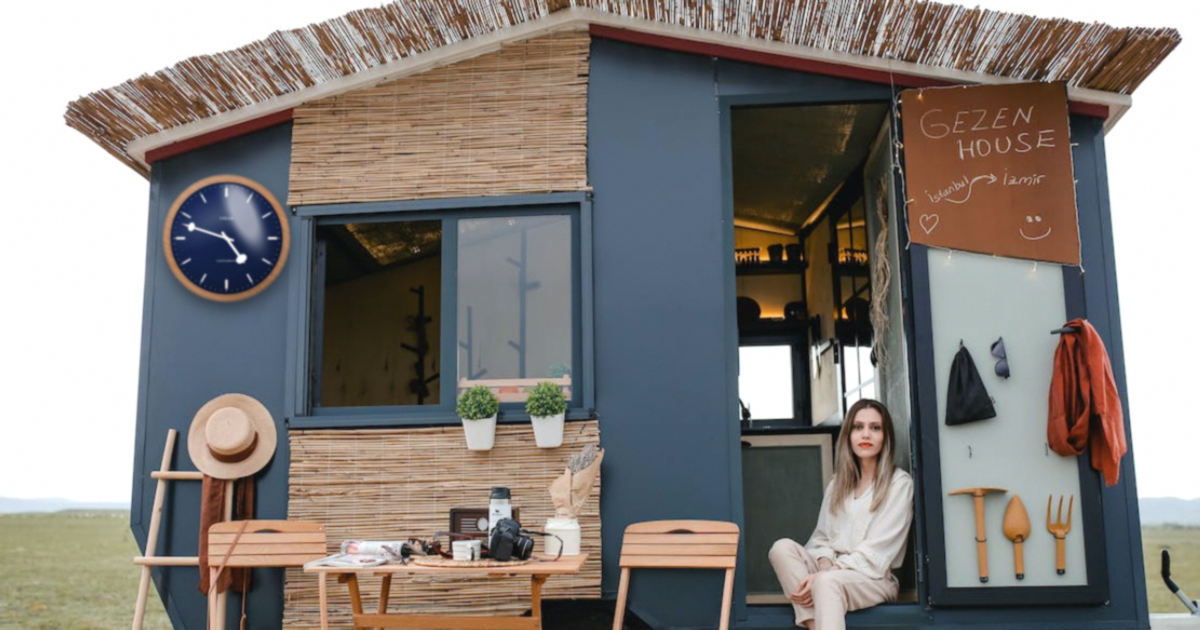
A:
4 h 48 min
